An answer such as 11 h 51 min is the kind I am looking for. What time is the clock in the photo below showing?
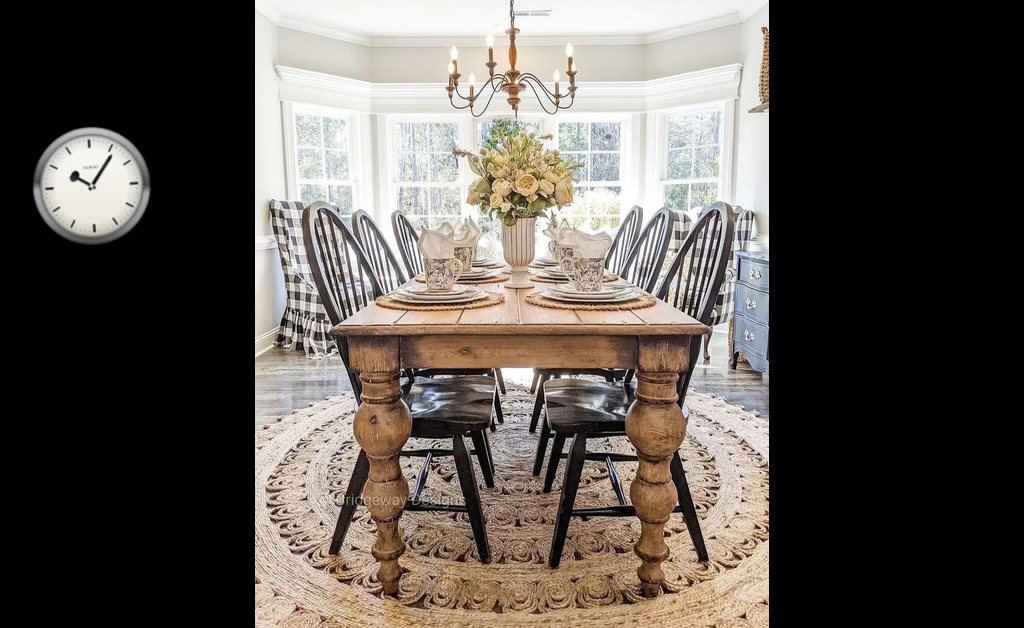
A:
10 h 06 min
